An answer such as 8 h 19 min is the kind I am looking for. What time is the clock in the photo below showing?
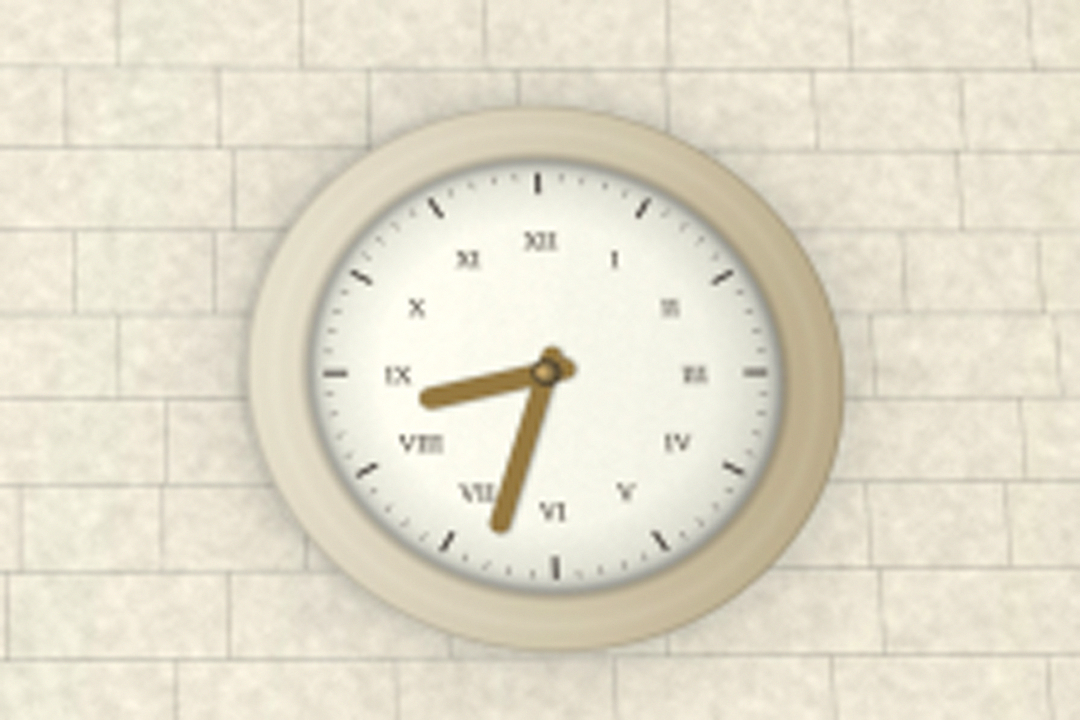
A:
8 h 33 min
